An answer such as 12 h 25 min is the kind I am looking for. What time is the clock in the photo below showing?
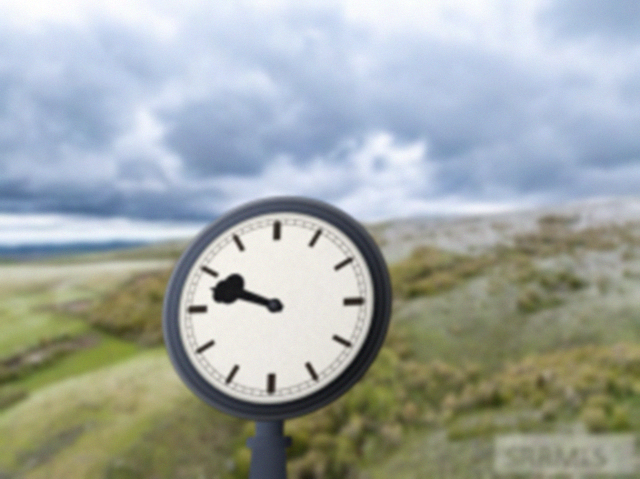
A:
9 h 48 min
